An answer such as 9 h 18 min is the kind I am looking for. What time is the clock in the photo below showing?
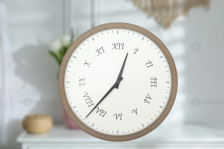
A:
12 h 37 min
